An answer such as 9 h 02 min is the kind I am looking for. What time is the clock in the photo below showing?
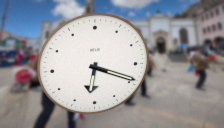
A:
6 h 19 min
